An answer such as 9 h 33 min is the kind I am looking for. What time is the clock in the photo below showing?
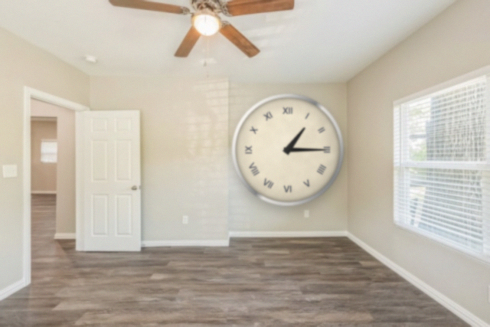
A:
1 h 15 min
